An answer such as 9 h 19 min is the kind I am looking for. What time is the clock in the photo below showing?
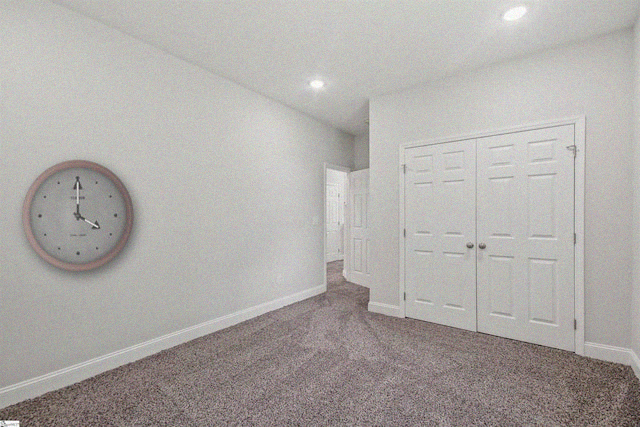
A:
4 h 00 min
